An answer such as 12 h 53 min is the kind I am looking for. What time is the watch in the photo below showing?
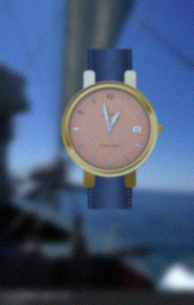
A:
12 h 58 min
